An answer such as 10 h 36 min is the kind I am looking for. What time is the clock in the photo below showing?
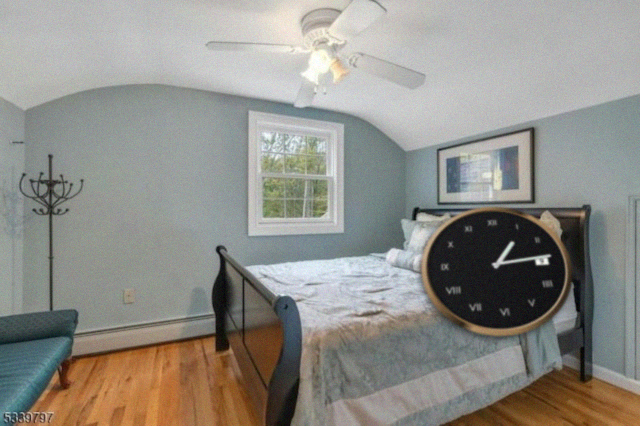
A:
1 h 14 min
